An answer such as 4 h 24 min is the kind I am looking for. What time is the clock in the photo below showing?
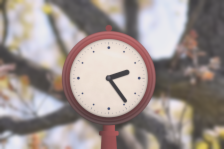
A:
2 h 24 min
